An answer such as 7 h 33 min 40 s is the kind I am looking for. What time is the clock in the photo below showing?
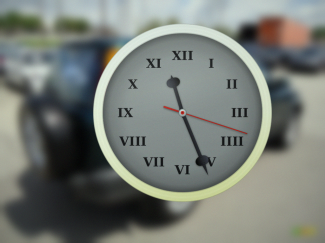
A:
11 h 26 min 18 s
